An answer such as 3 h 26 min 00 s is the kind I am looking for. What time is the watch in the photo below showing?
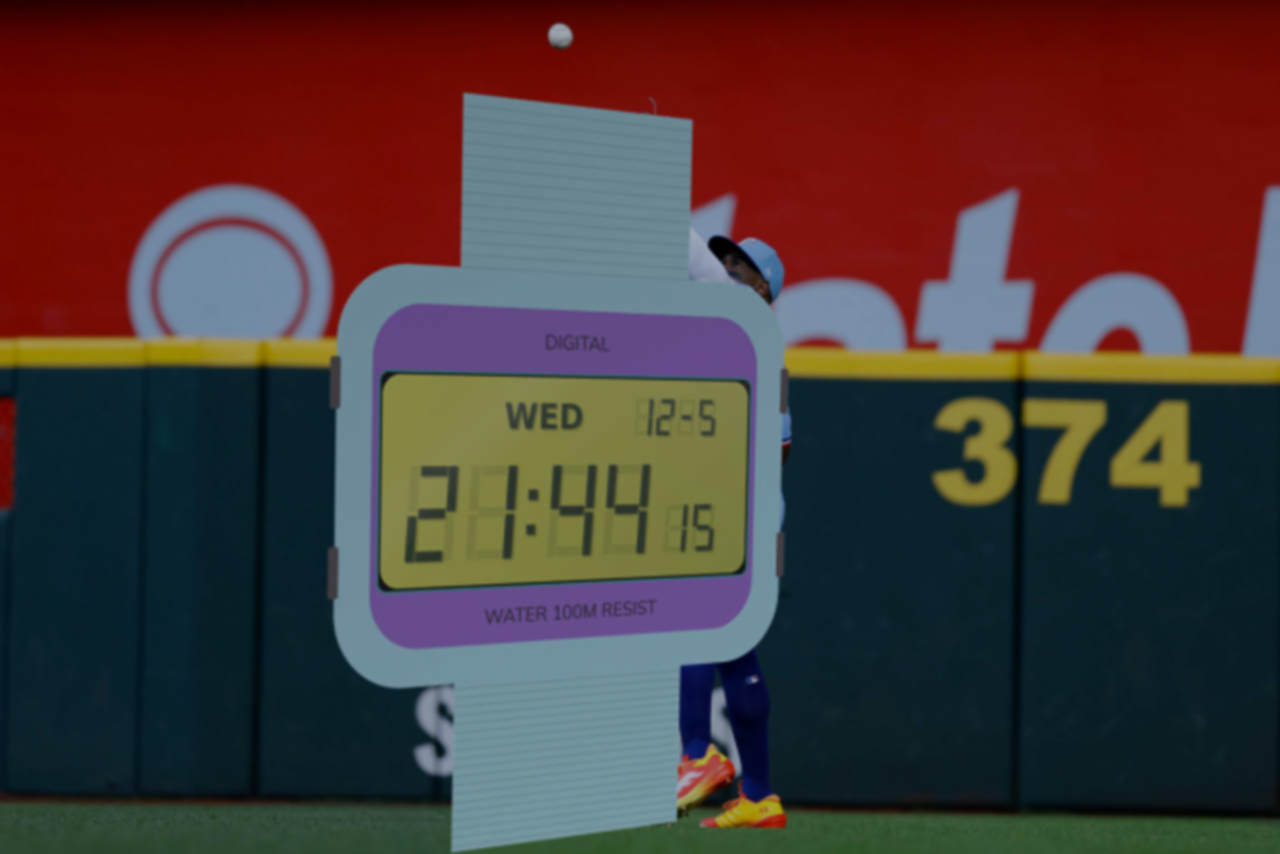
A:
21 h 44 min 15 s
